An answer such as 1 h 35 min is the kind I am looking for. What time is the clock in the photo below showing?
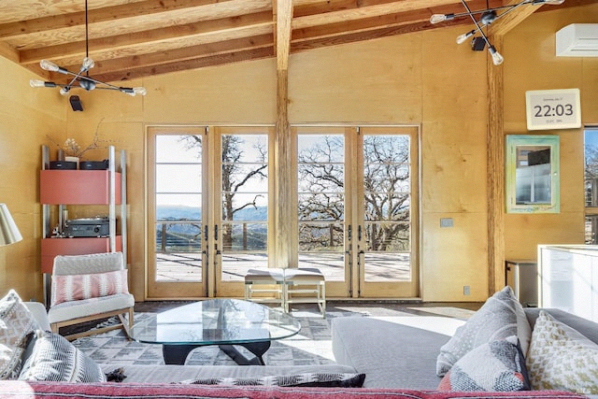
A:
22 h 03 min
